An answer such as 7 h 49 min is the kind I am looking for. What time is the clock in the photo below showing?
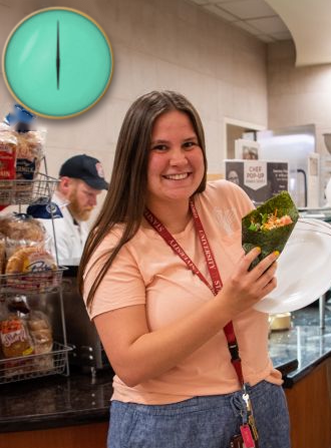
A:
6 h 00 min
